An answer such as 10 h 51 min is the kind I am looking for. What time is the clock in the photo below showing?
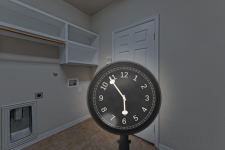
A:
5 h 54 min
